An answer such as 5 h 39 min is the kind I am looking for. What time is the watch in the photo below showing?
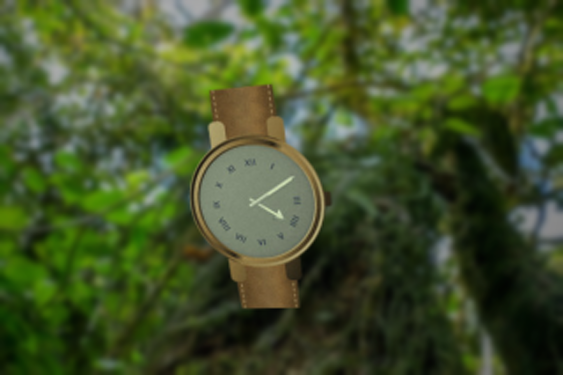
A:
4 h 10 min
